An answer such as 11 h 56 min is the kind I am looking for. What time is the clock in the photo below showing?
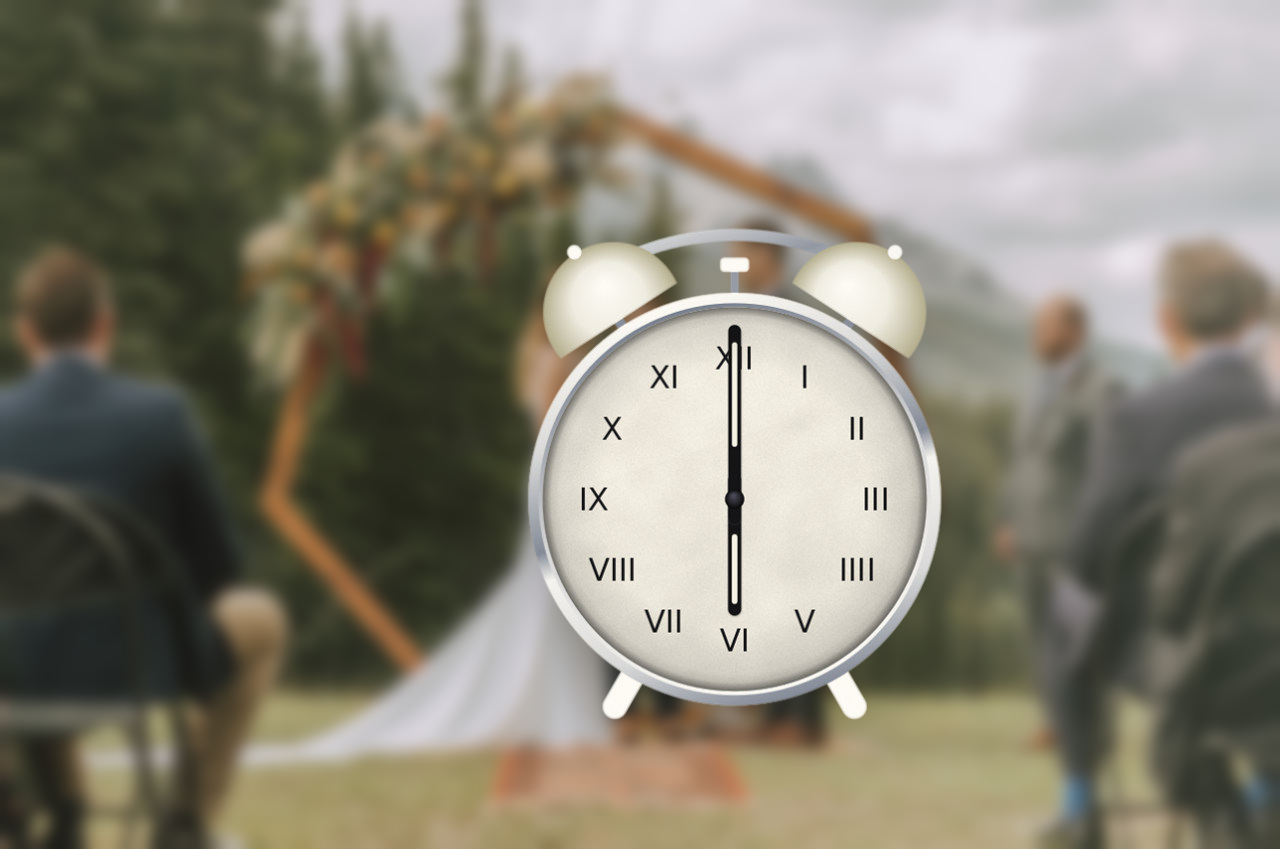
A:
6 h 00 min
